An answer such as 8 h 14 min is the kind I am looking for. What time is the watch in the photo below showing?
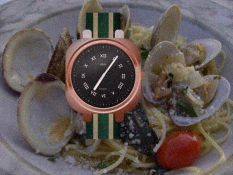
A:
7 h 06 min
